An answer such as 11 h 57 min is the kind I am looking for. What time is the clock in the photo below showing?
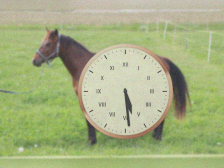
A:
5 h 29 min
